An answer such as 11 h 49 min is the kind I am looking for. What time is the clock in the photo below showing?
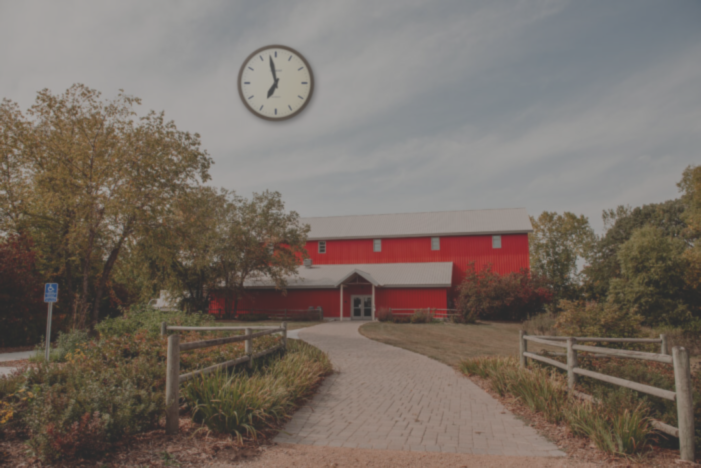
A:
6 h 58 min
